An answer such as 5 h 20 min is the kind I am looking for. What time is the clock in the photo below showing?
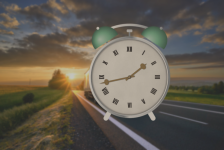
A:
1 h 43 min
